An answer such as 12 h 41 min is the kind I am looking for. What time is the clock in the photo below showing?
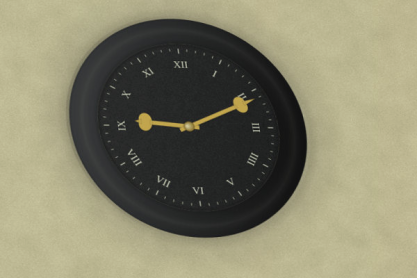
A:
9 h 11 min
